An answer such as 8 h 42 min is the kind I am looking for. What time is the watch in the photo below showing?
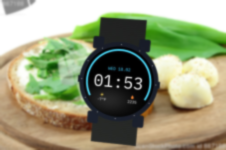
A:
1 h 53 min
